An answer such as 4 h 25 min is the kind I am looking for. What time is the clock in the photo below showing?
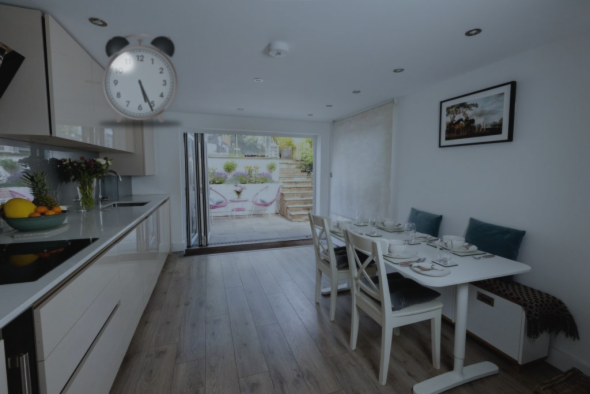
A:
5 h 26 min
